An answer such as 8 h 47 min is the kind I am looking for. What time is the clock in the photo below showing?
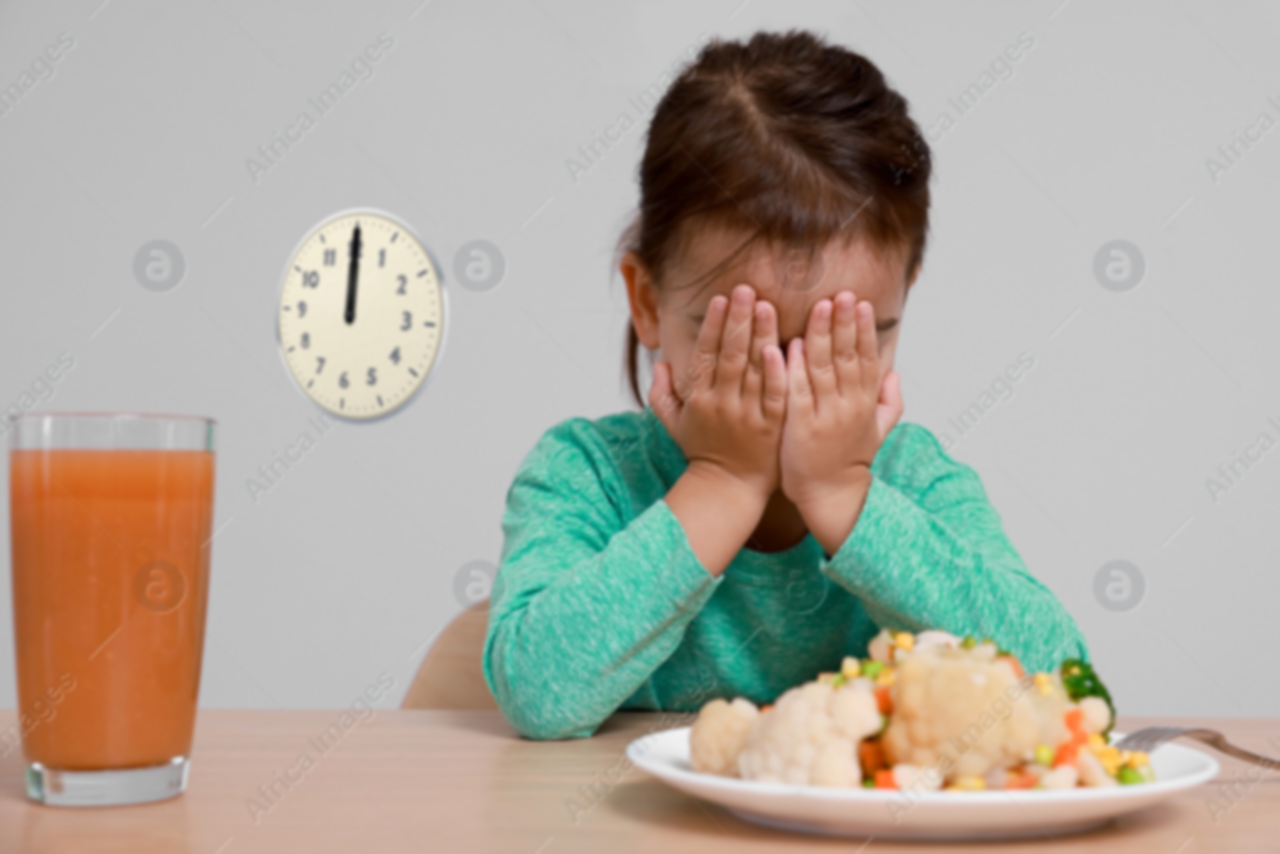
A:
12 h 00 min
